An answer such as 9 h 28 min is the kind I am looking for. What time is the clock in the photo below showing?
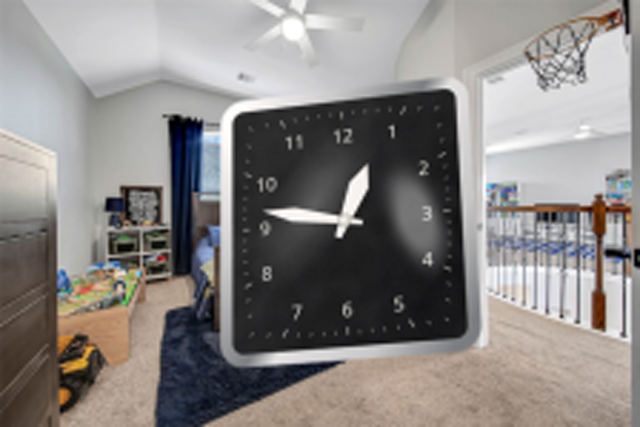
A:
12 h 47 min
